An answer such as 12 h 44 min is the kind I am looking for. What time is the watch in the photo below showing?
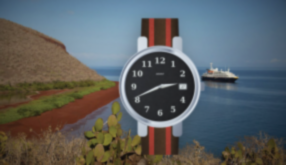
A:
2 h 41 min
